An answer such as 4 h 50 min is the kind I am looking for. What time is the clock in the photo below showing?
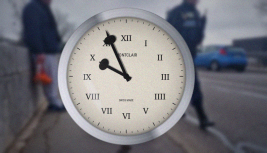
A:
9 h 56 min
